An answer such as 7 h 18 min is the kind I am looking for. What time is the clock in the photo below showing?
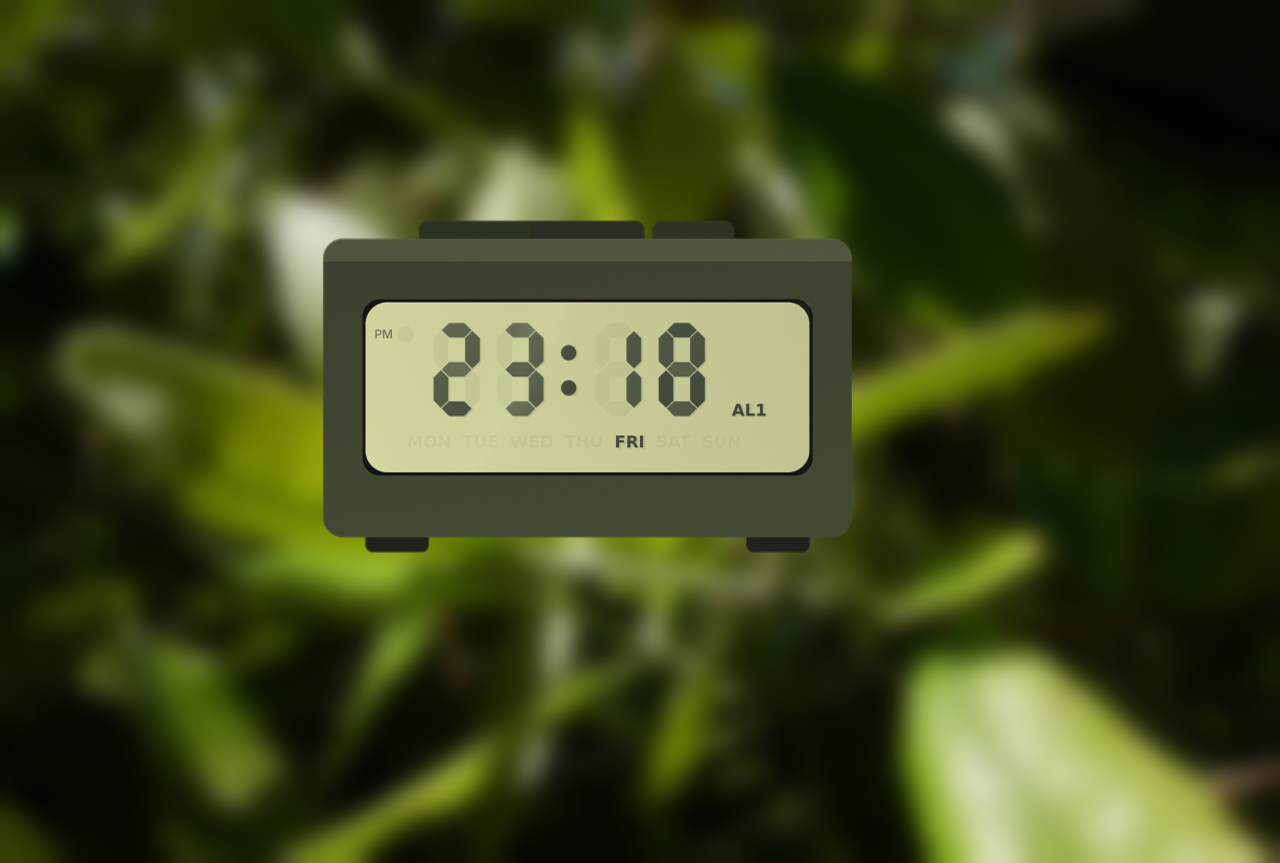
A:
23 h 18 min
